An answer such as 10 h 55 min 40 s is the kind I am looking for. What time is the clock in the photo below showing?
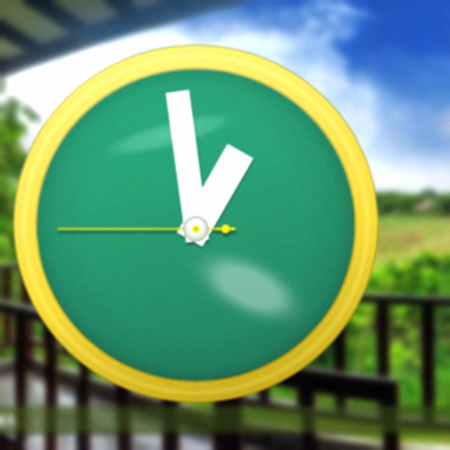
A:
12 h 58 min 45 s
